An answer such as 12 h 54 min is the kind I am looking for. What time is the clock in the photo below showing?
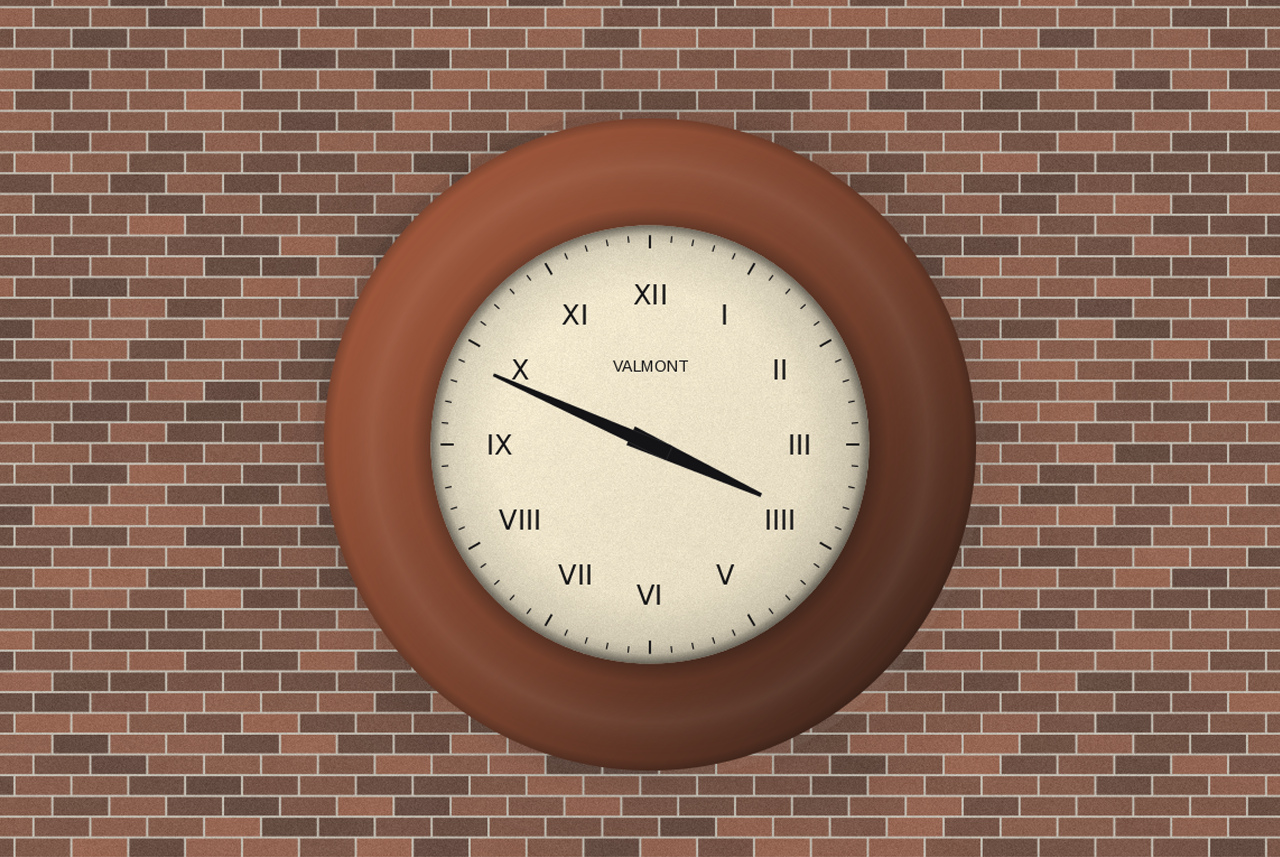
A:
3 h 49 min
